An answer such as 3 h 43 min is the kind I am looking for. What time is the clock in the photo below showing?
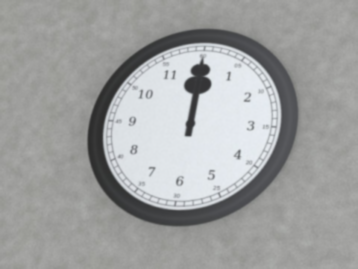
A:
12 h 00 min
